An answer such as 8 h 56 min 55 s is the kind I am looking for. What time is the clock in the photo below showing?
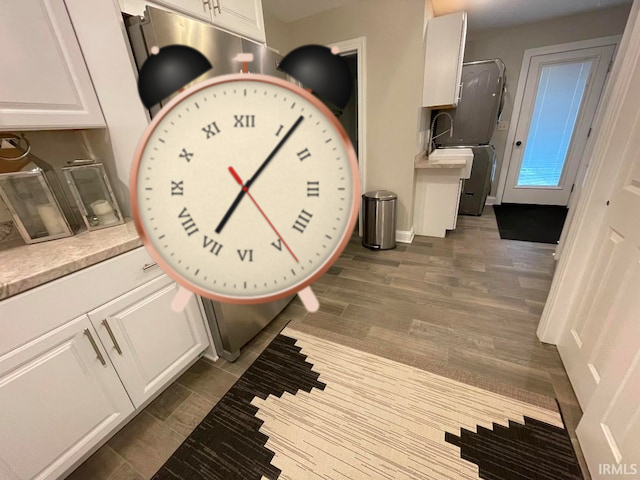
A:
7 h 06 min 24 s
